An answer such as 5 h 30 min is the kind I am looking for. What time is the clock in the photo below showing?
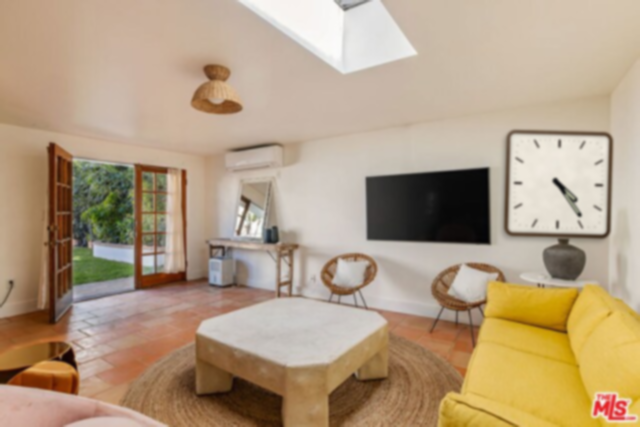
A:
4 h 24 min
